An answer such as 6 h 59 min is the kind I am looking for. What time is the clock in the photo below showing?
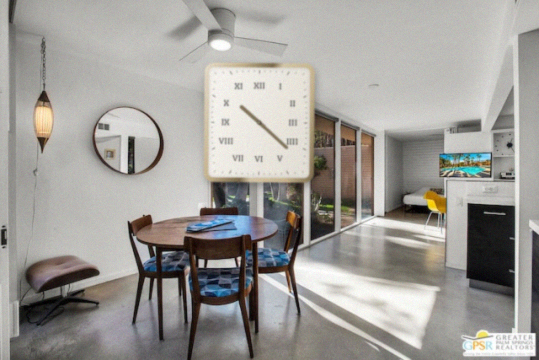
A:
10 h 22 min
